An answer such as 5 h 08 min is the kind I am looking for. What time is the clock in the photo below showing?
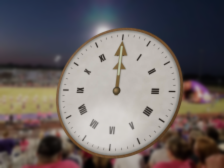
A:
12 h 00 min
